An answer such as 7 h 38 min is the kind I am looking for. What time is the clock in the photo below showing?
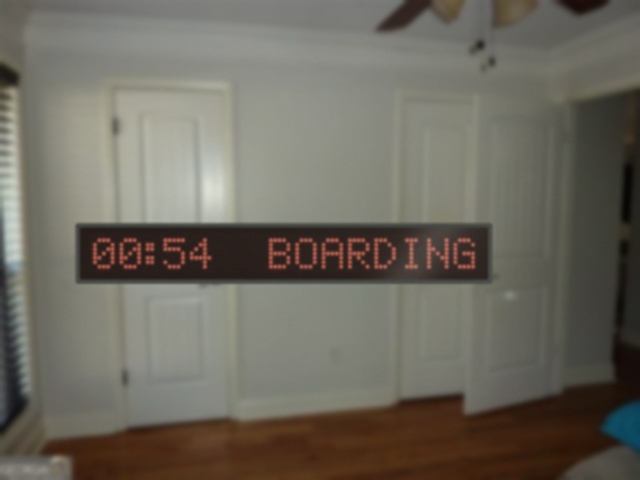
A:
0 h 54 min
